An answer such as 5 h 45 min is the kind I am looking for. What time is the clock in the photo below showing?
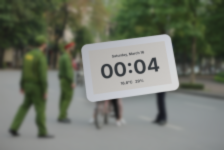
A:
0 h 04 min
